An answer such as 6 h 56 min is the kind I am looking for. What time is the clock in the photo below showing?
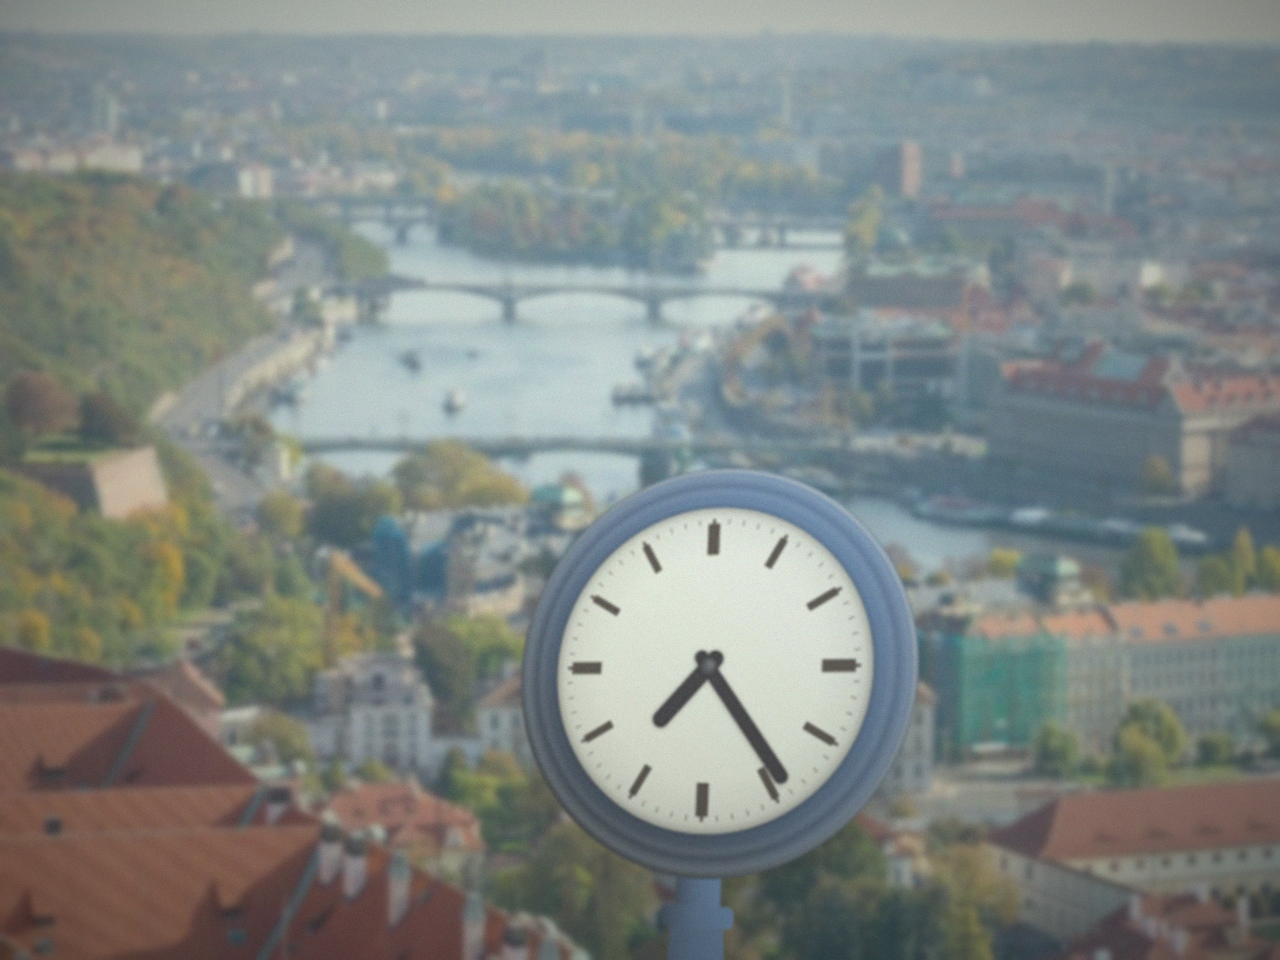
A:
7 h 24 min
